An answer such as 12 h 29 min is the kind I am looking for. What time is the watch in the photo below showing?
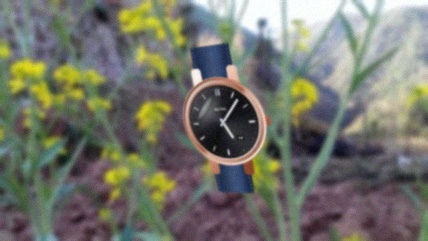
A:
5 h 07 min
